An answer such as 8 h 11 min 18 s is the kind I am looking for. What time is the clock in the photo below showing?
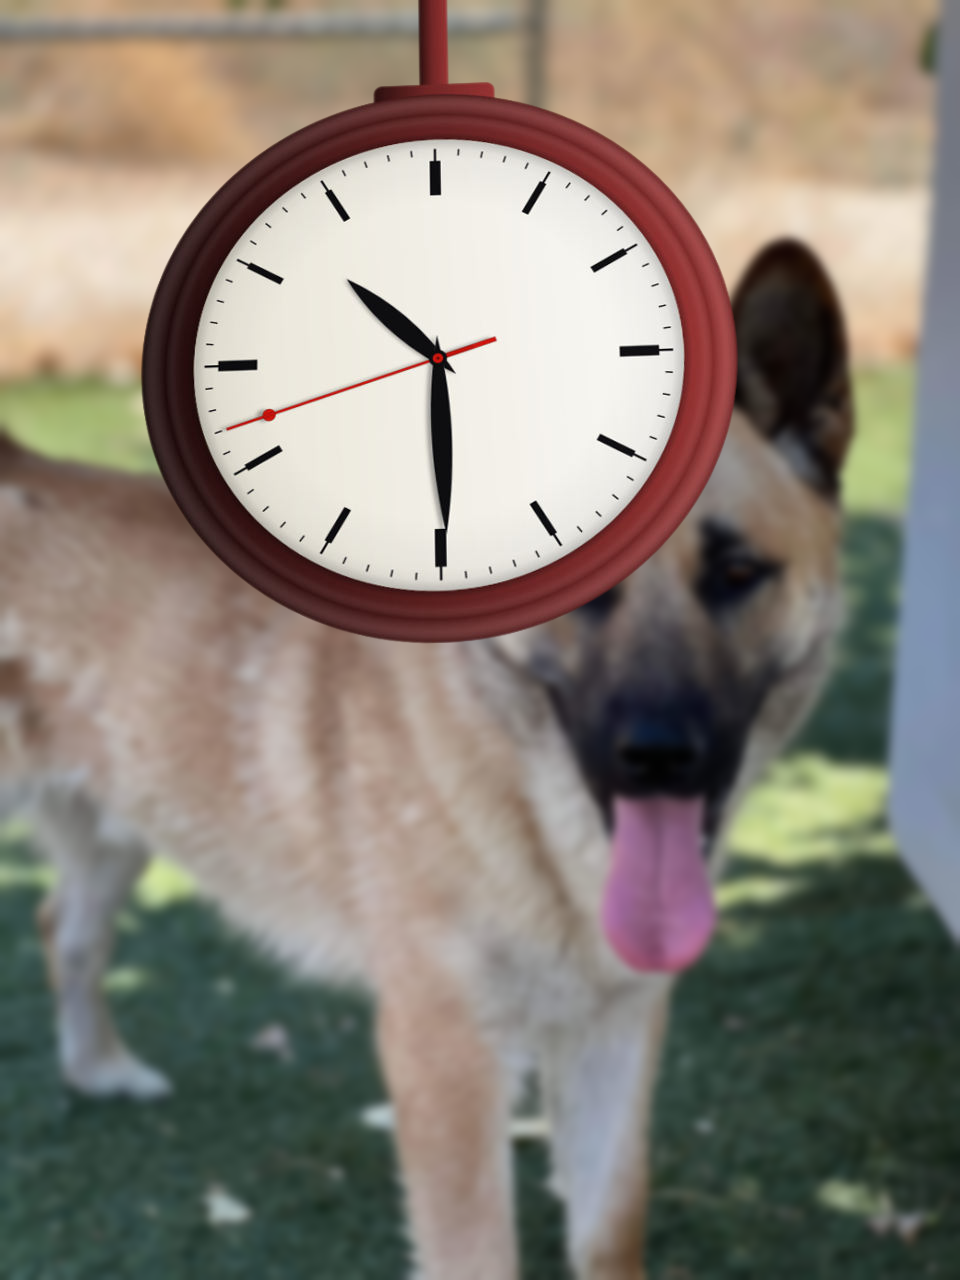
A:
10 h 29 min 42 s
